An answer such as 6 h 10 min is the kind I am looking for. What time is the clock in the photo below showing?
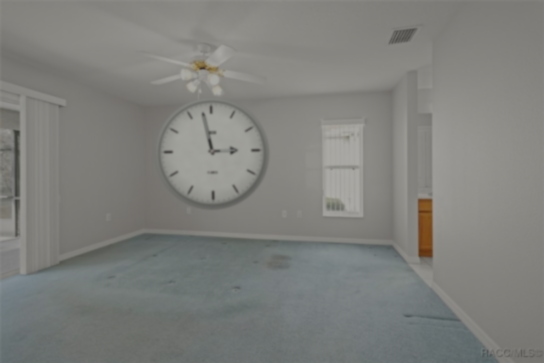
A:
2 h 58 min
